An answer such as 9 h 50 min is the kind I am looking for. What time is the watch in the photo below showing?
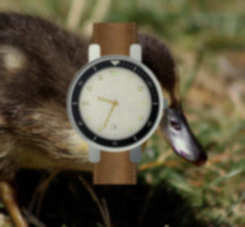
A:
9 h 34 min
